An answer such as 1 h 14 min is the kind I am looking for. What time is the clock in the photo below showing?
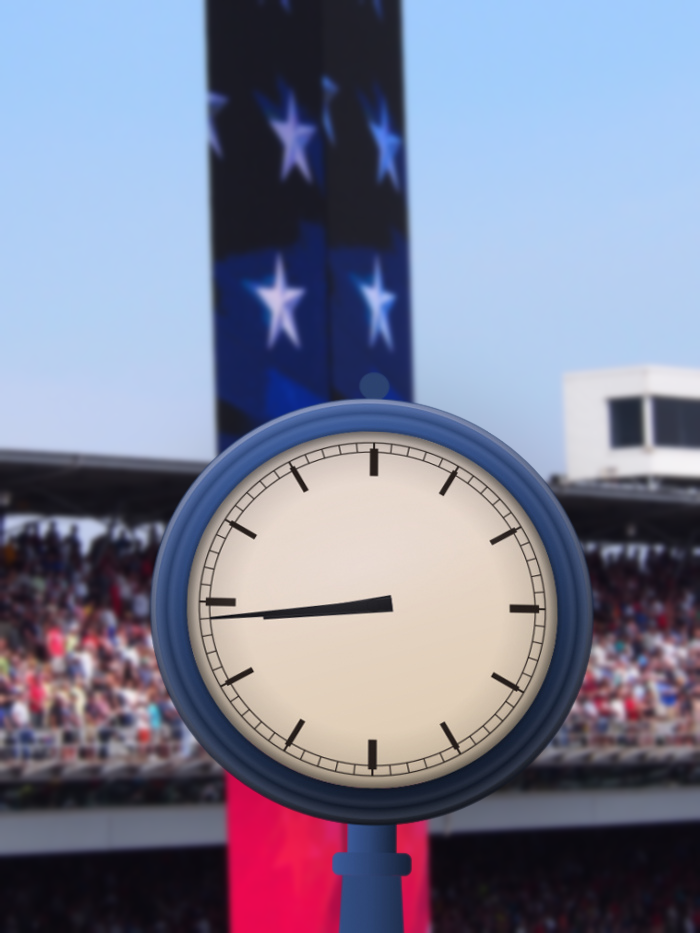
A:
8 h 44 min
